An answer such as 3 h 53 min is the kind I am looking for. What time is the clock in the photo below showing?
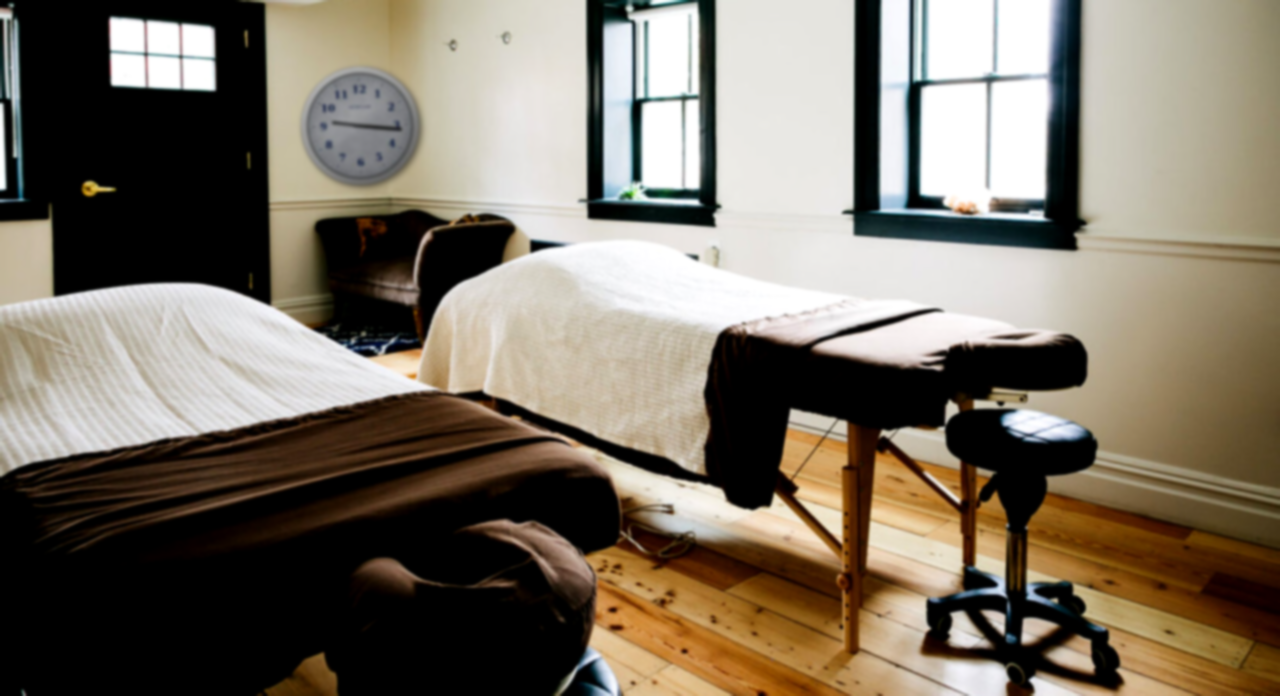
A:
9 h 16 min
